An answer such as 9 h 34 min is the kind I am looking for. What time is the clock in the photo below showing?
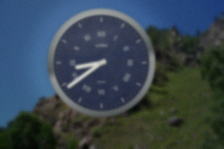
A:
8 h 39 min
